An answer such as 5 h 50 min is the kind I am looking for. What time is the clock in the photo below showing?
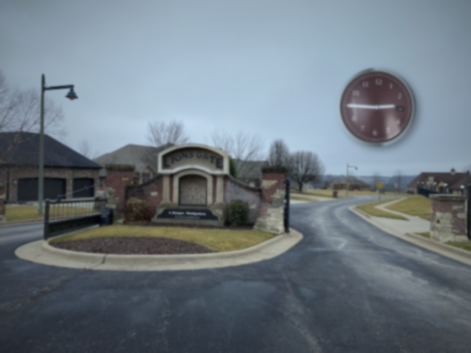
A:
2 h 45 min
